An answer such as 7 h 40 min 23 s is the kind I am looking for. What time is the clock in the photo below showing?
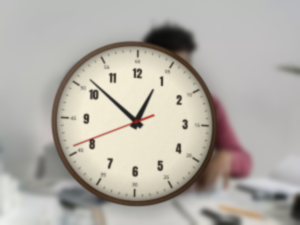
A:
12 h 51 min 41 s
